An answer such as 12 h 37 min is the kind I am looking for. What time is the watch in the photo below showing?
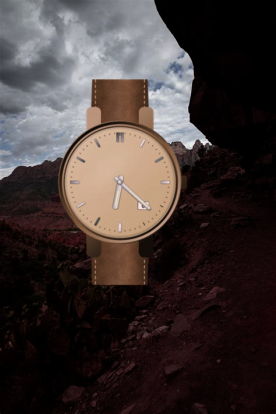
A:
6 h 22 min
